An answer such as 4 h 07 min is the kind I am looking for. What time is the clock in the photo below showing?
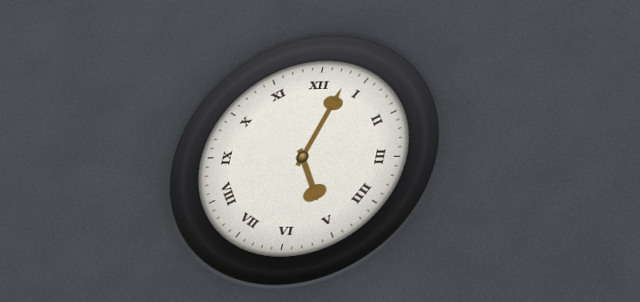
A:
5 h 03 min
